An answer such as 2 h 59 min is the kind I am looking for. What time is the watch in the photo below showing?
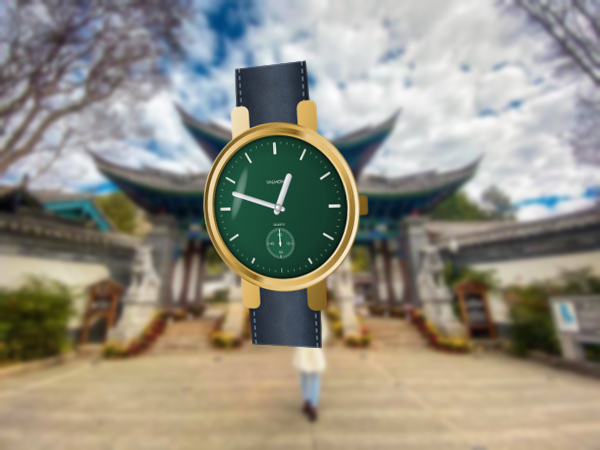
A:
12 h 48 min
